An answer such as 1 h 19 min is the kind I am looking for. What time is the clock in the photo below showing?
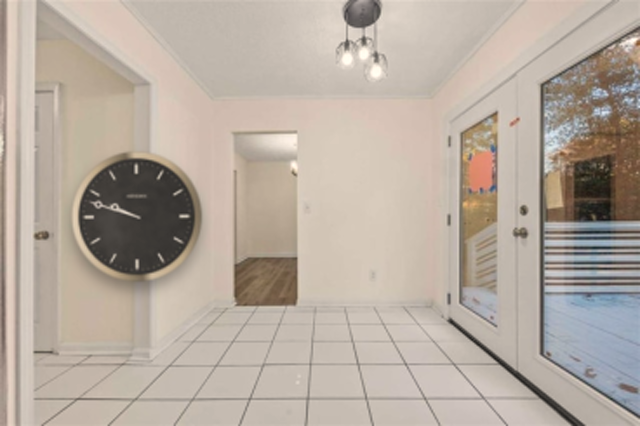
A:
9 h 48 min
